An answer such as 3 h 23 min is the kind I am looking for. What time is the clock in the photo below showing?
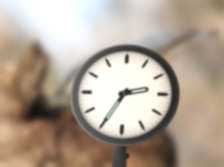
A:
2 h 35 min
